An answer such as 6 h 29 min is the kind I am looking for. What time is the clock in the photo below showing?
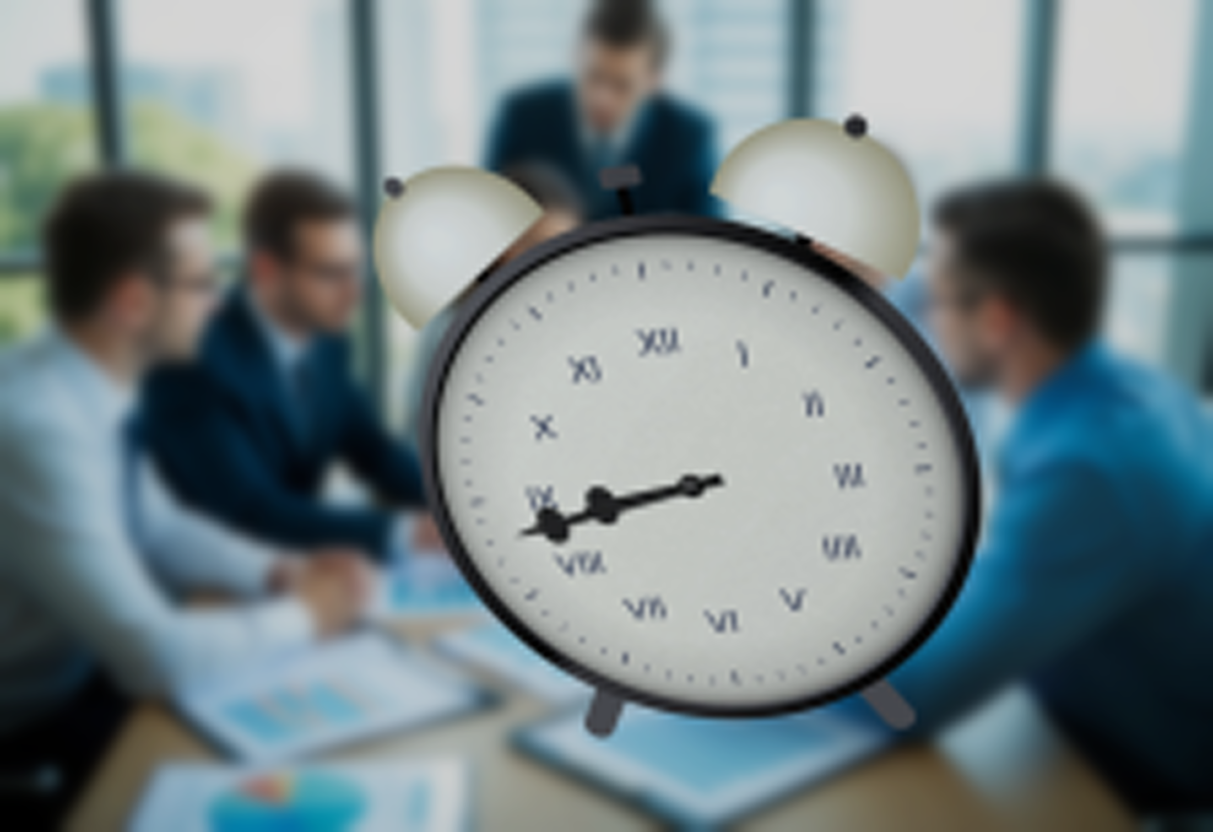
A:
8 h 43 min
